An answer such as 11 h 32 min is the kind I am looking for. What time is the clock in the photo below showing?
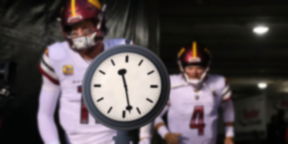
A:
11 h 28 min
